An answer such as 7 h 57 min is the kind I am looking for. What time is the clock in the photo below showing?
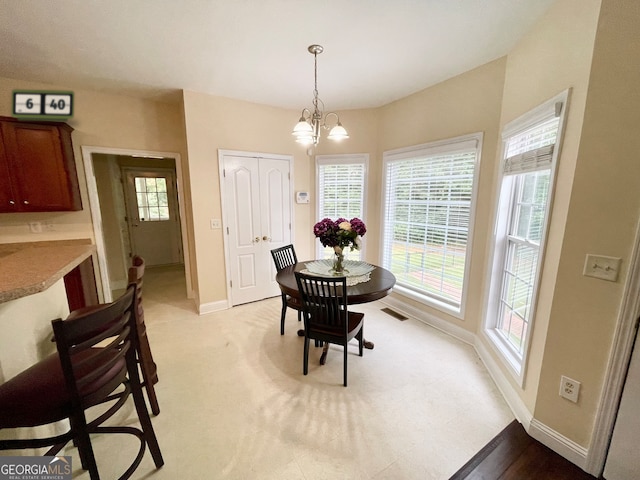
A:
6 h 40 min
